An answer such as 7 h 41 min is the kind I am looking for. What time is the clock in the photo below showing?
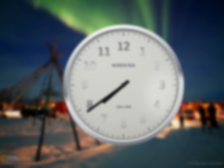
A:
7 h 39 min
